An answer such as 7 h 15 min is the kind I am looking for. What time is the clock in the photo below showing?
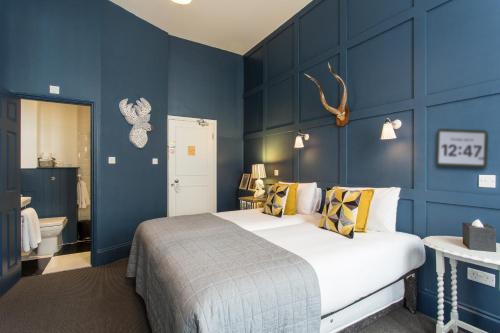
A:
12 h 47 min
